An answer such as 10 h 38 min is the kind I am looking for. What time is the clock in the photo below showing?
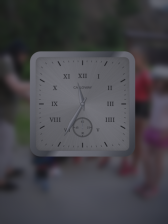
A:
11 h 35 min
